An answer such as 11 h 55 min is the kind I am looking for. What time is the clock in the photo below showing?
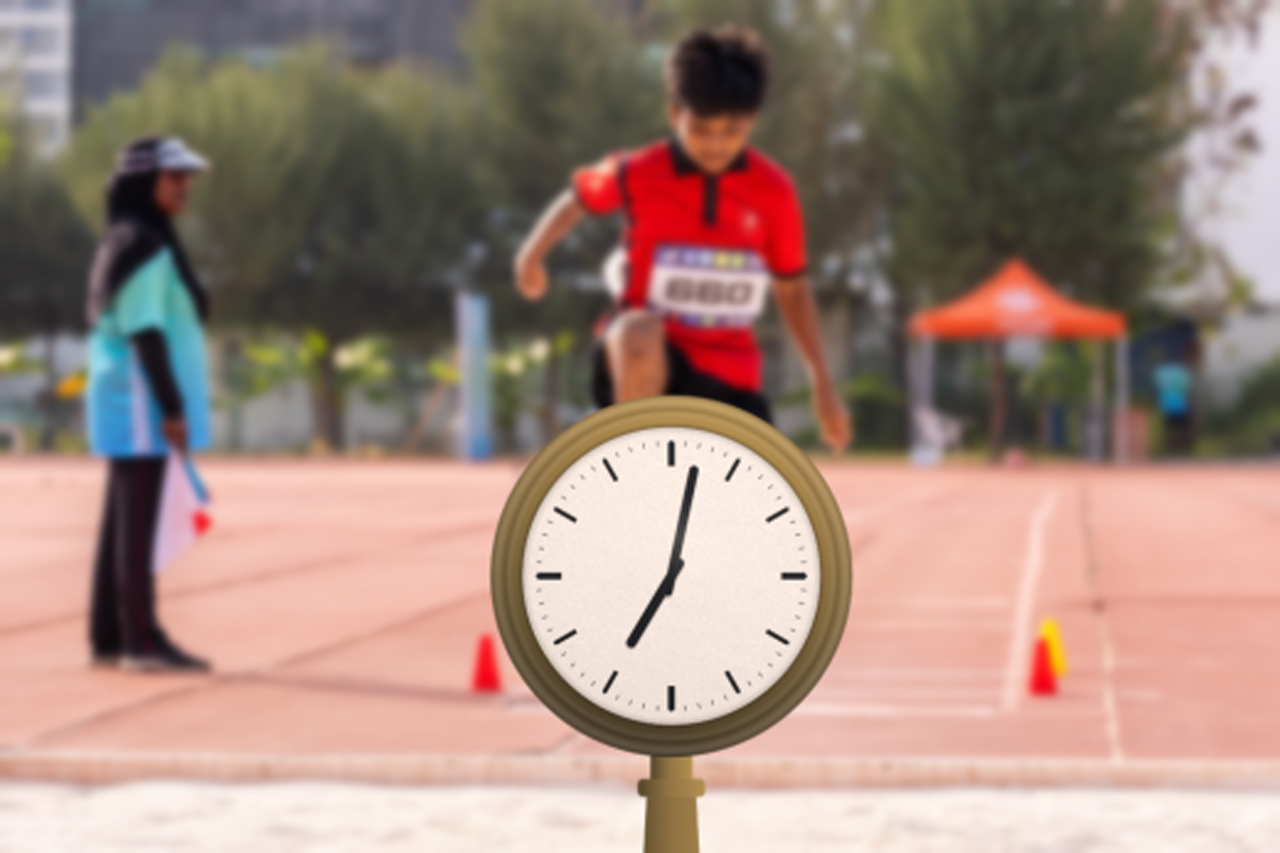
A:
7 h 02 min
